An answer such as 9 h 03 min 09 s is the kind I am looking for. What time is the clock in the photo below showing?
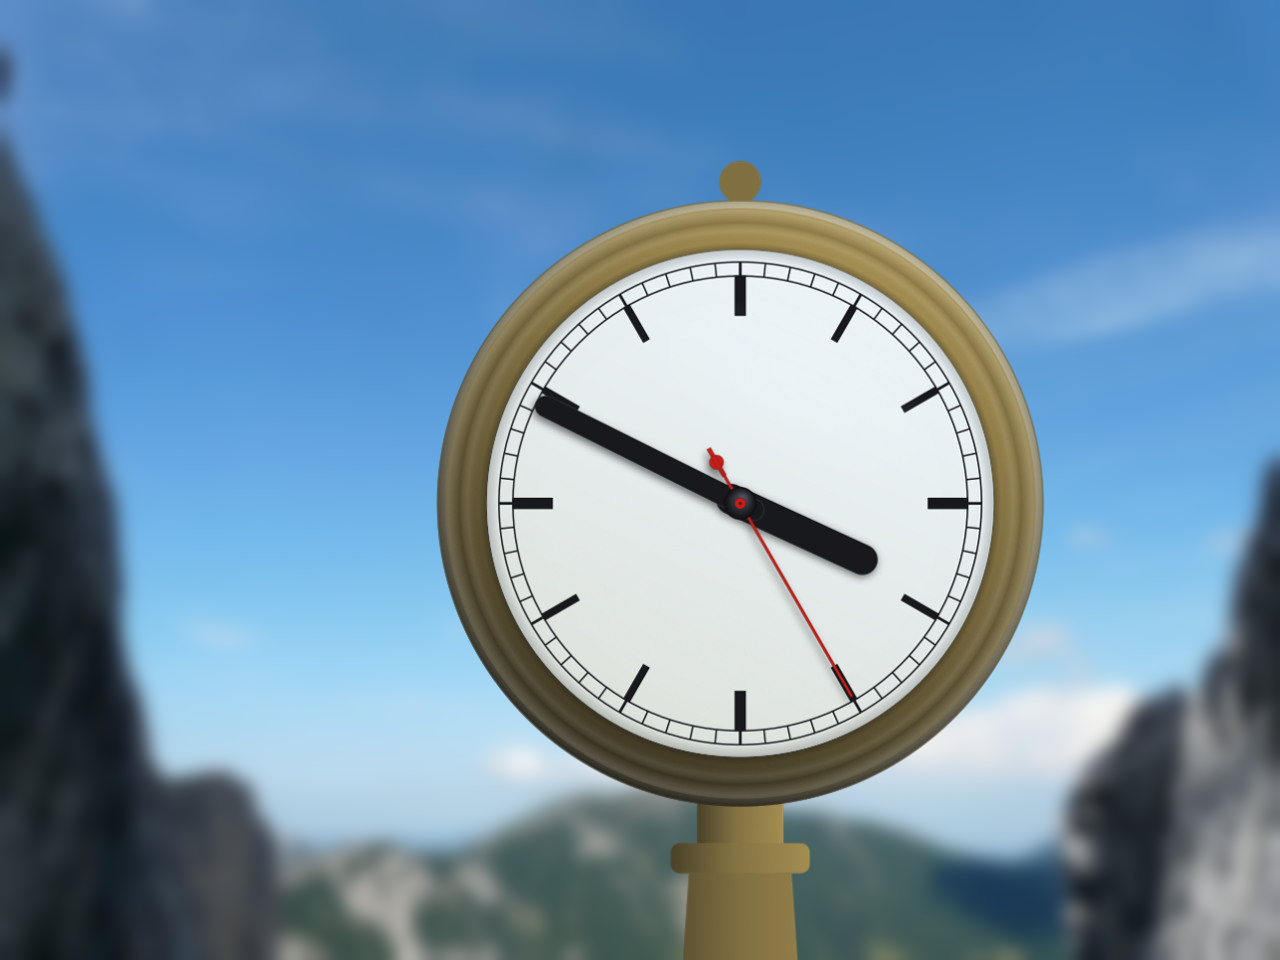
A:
3 h 49 min 25 s
